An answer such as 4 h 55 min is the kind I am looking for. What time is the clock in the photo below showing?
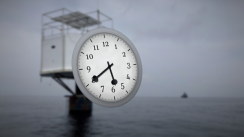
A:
5 h 40 min
